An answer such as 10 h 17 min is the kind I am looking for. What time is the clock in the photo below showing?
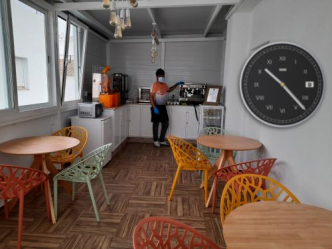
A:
10 h 23 min
